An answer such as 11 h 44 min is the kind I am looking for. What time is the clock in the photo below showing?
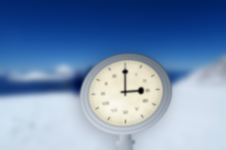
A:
3 h 00 min
